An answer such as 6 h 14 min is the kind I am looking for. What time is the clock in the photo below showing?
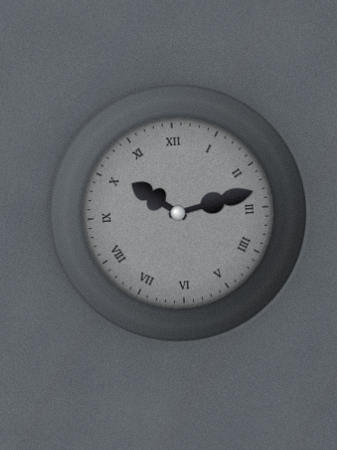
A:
10 h 13 min
